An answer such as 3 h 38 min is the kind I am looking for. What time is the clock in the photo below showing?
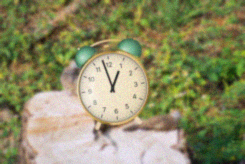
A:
12 h 58 min
